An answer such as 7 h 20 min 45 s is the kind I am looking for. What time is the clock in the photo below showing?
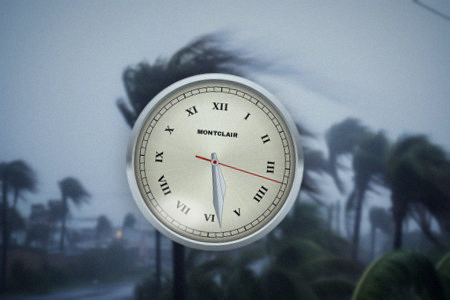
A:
5 h 28 min 17 s
